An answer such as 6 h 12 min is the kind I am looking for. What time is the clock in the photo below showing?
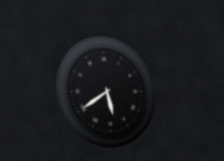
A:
5 h 40 min
